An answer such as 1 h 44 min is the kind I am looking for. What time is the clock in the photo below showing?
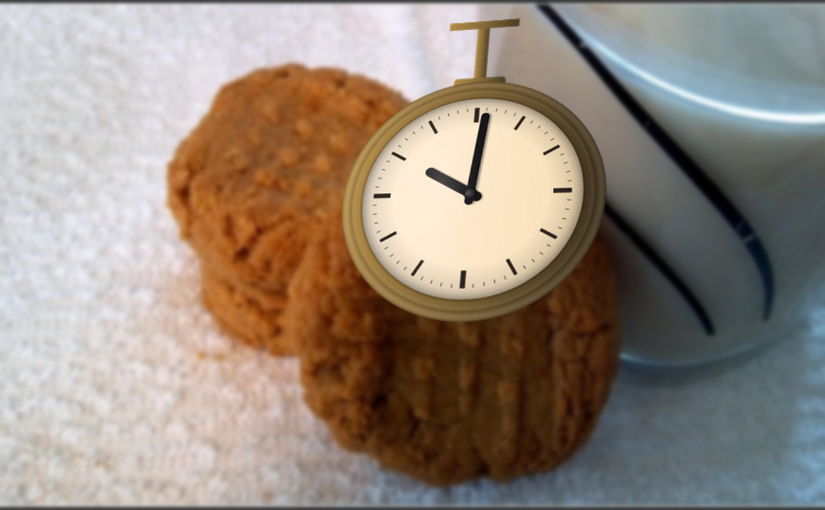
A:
10 h 01 min
